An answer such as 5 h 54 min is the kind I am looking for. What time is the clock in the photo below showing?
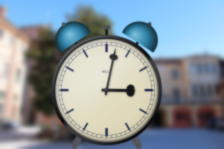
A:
3 h 02 min
